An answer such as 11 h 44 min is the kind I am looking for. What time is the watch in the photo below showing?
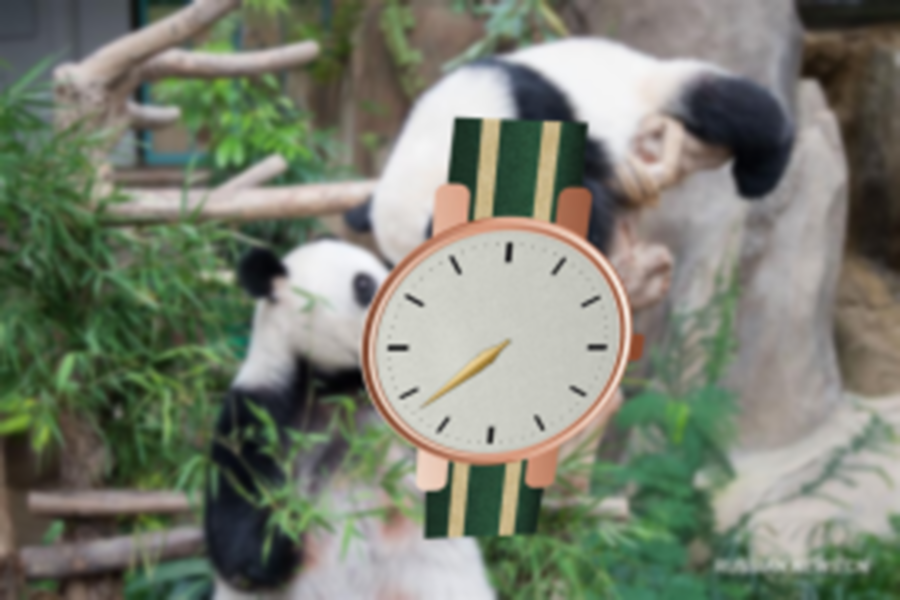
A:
7 h 38 min
